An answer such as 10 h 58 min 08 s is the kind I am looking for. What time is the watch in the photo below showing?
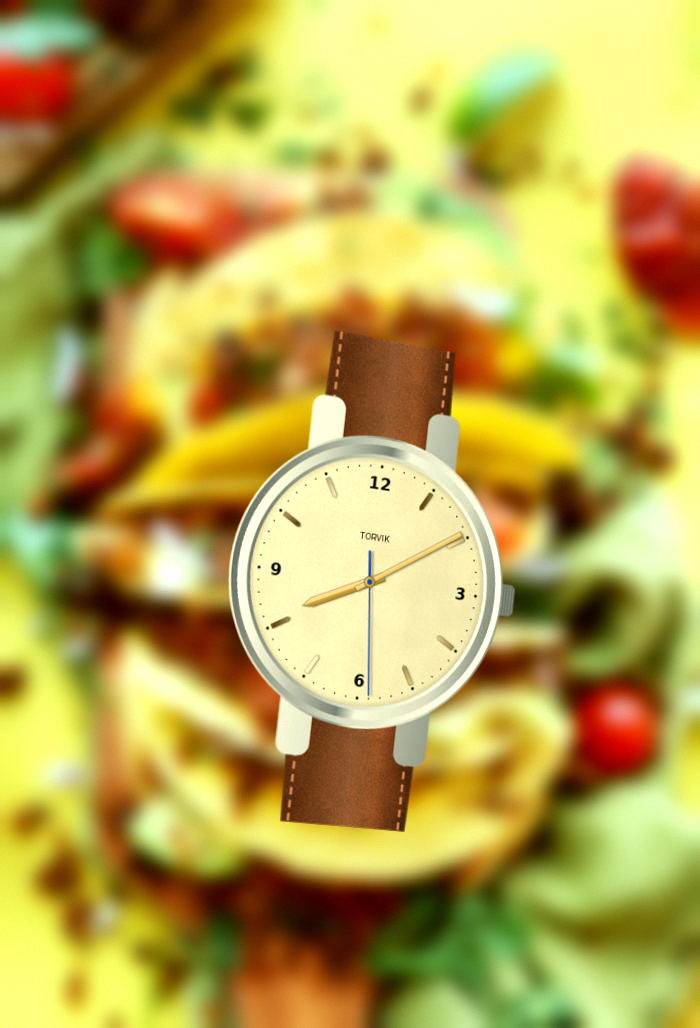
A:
8 h 09 min 29 s
